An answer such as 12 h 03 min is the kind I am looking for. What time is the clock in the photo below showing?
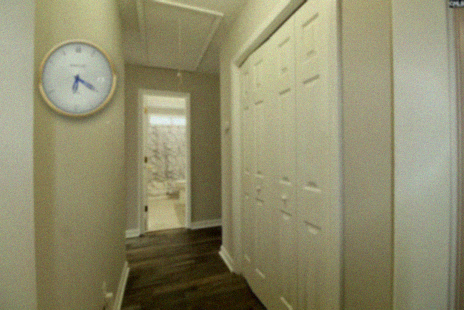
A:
6 h 20 min
